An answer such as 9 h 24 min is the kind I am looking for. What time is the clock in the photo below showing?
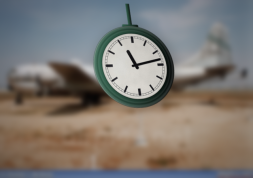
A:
11 h 13 min
